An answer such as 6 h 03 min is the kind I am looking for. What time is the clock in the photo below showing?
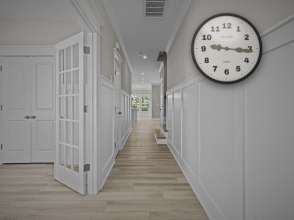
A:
9 h 16 min
